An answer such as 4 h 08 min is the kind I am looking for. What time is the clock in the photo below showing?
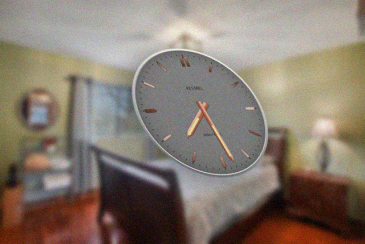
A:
7 h 28 min
